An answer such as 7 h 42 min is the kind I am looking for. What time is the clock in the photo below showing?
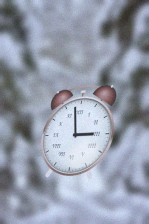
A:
2 h 58 min
